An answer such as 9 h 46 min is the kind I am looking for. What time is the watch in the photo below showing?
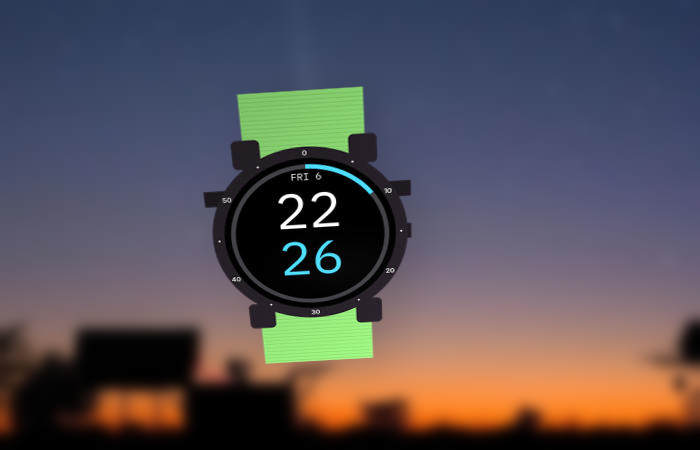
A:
22 h 26 min
